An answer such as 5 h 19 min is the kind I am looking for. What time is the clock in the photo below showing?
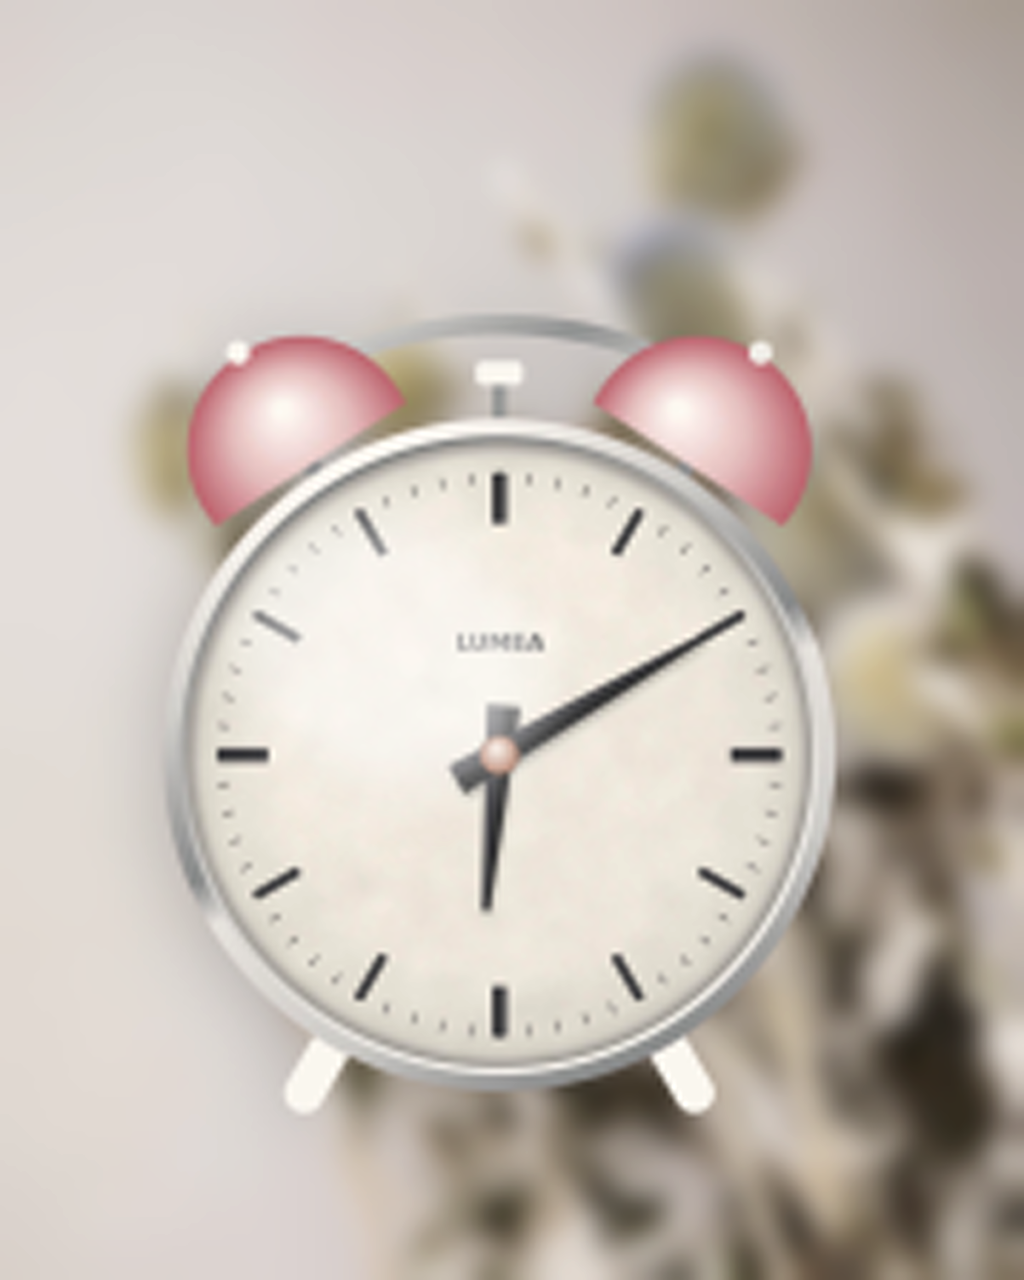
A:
6 h 10 min
